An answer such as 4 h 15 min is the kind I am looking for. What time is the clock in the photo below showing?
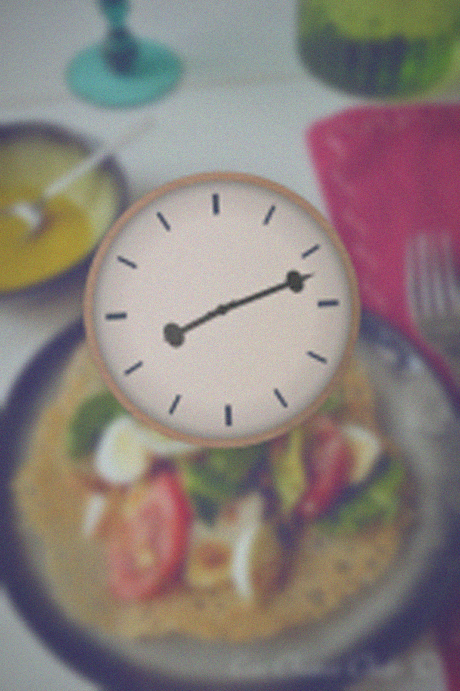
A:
8 h 12 min
